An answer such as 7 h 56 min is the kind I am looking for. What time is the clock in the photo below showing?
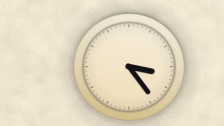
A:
3 h 24 min
